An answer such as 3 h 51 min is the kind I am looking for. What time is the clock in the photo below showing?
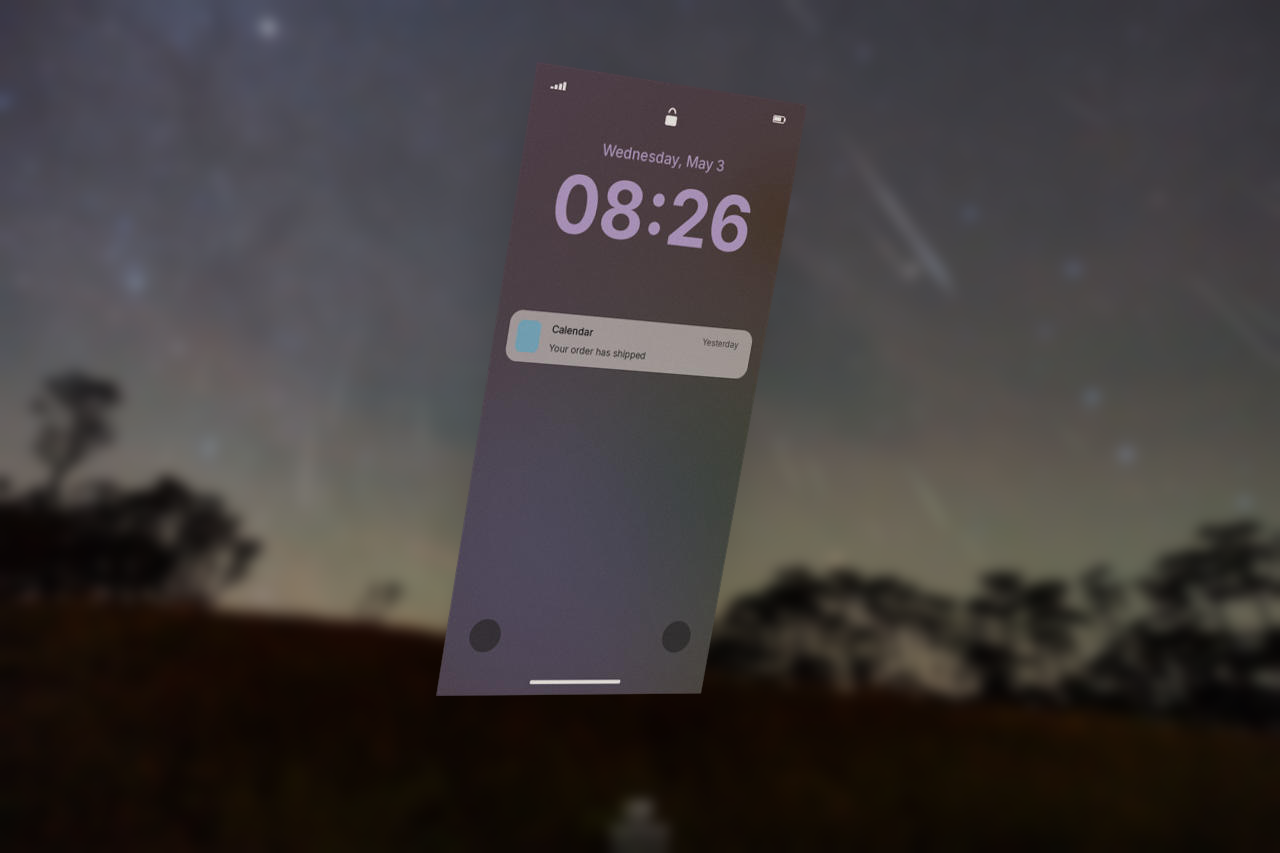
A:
8 h 26 min
